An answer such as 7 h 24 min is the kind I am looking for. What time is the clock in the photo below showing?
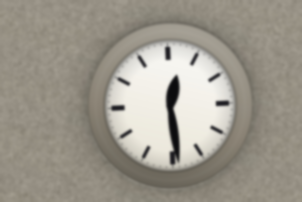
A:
12 h 29 min
